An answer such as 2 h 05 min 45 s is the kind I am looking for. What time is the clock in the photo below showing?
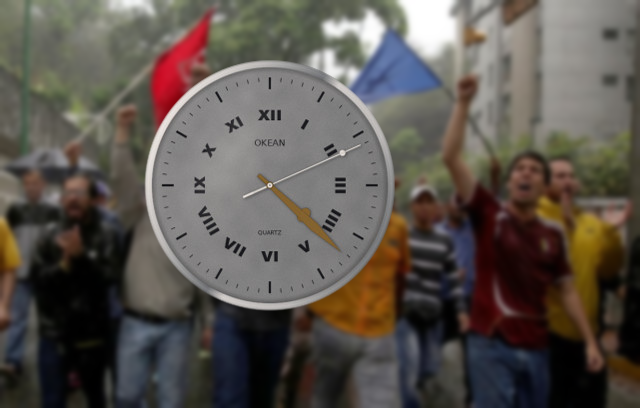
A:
4 h 22 min 11 s
